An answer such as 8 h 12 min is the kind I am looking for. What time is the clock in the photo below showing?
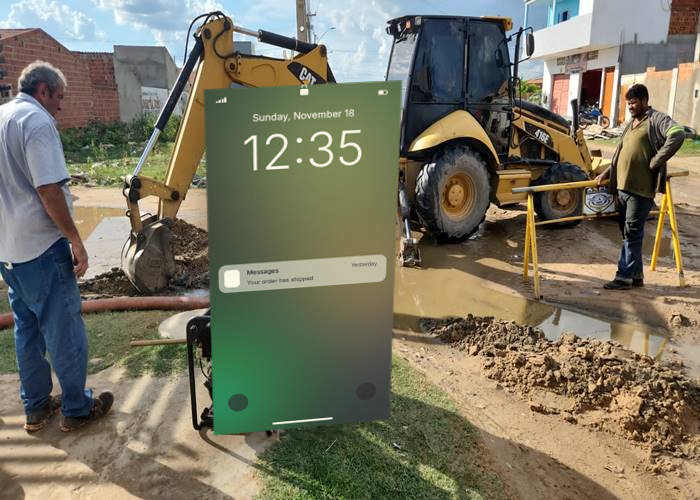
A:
12 h 35 min
